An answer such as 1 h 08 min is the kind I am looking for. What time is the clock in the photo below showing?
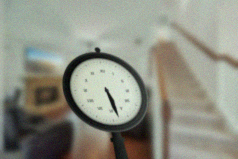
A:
5 h 28 min
